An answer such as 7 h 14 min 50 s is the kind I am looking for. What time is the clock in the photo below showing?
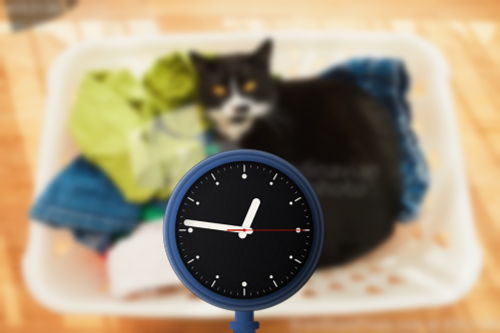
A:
12 h 46 min 15 s
